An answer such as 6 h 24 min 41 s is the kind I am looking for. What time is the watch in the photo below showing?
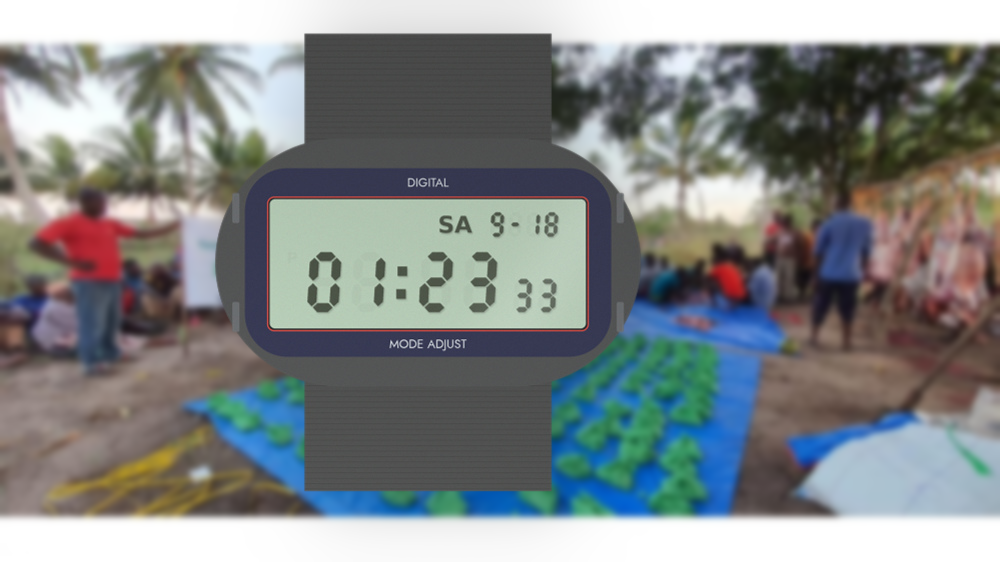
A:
1 h 23 min 33 s
